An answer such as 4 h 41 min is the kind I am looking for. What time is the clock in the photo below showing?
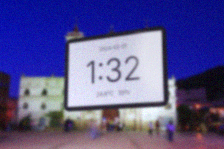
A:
1 h 32 min
